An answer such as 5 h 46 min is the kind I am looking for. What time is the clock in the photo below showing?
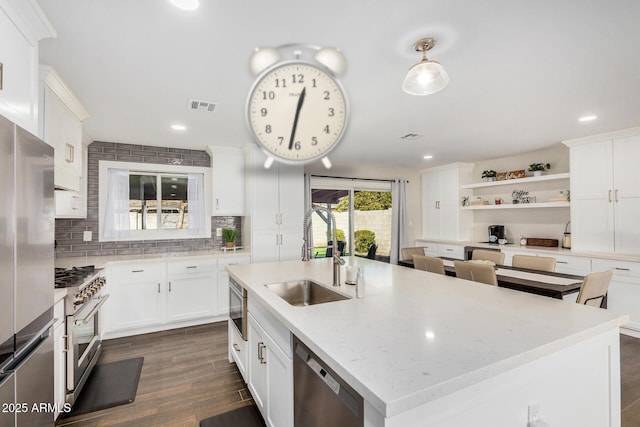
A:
12 h 32 min
